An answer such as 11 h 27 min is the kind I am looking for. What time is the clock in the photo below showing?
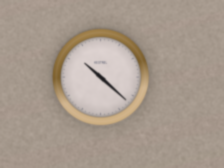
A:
10 h 22 min
